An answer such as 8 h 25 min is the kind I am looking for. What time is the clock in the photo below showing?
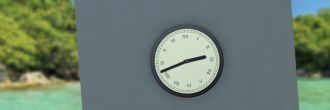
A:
2 h 42 min
